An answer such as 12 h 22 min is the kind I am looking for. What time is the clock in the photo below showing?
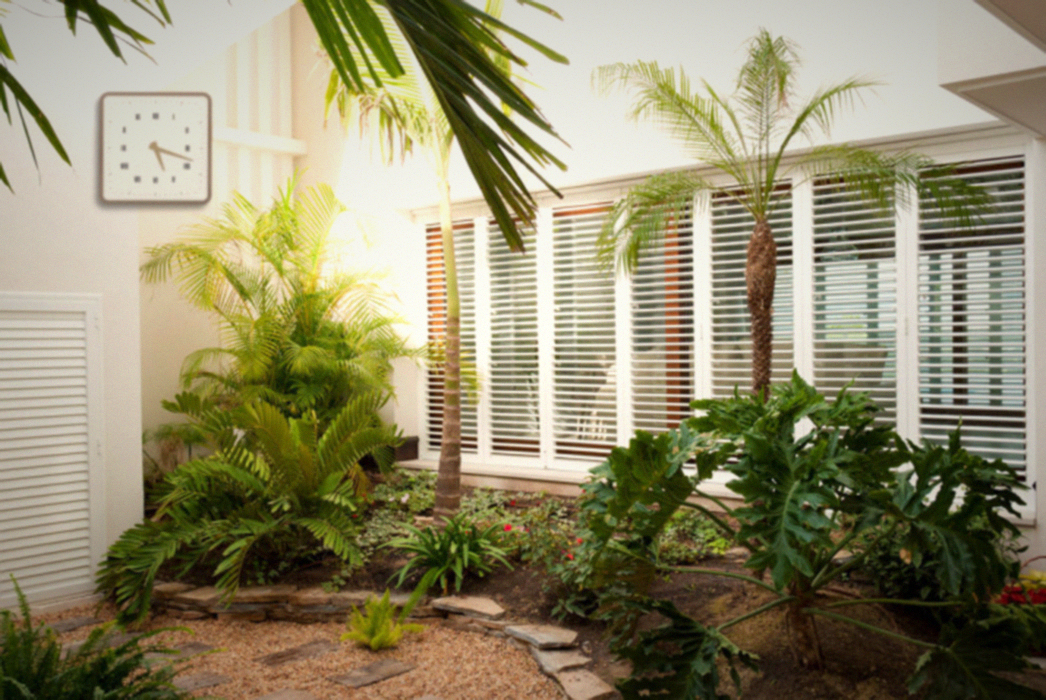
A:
5 h 18 min
